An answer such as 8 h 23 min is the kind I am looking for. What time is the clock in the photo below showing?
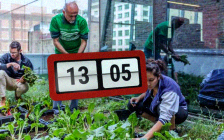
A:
13 h 05 min
